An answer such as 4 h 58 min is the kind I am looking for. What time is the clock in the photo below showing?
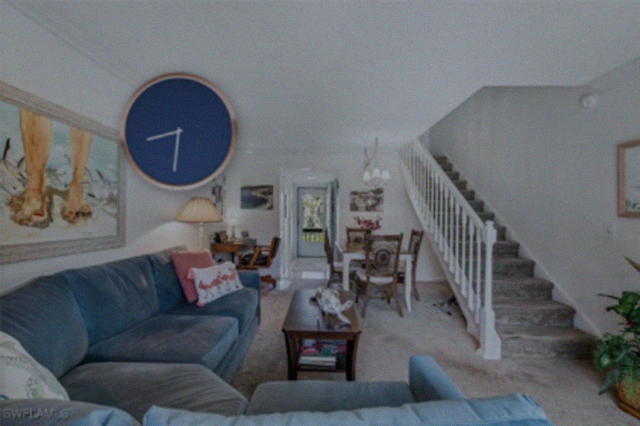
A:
8 h 31 min
